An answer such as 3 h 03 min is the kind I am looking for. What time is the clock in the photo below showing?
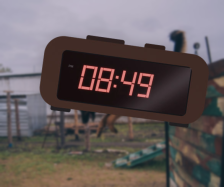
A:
8 h 49 min
